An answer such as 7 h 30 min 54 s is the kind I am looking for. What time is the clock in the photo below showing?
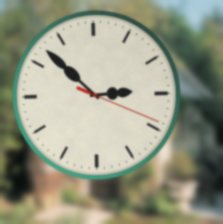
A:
2 h 52 min 19 s
